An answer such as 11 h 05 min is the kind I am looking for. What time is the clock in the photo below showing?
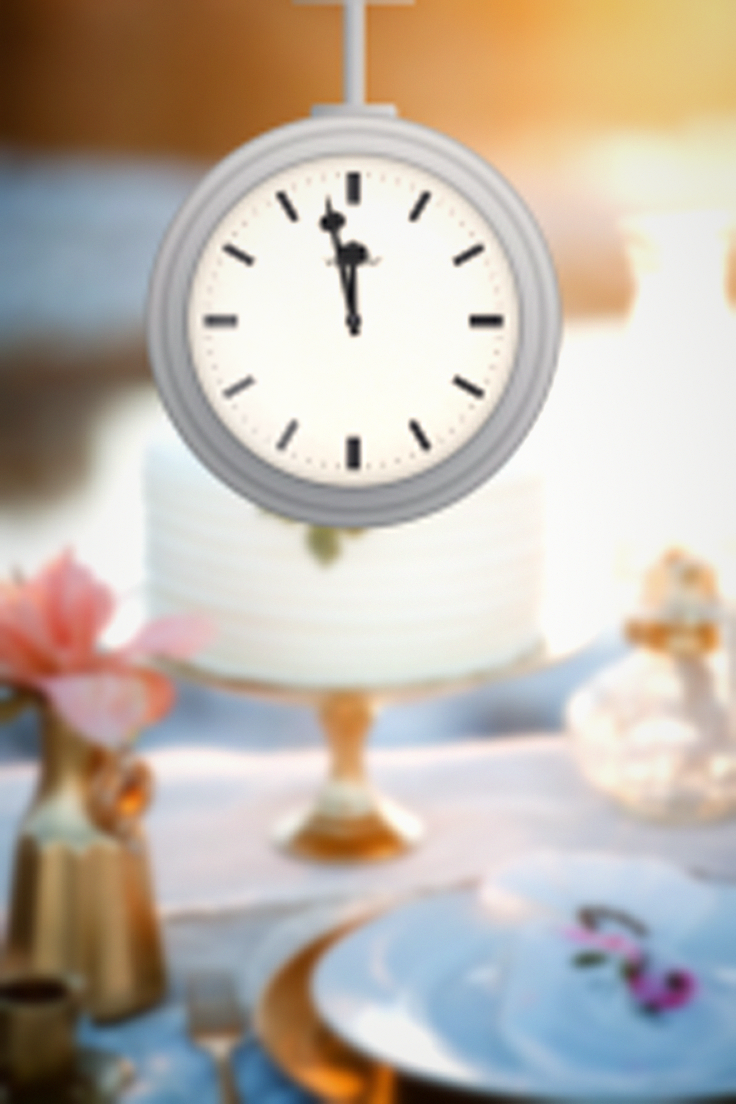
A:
11 h 58 min
